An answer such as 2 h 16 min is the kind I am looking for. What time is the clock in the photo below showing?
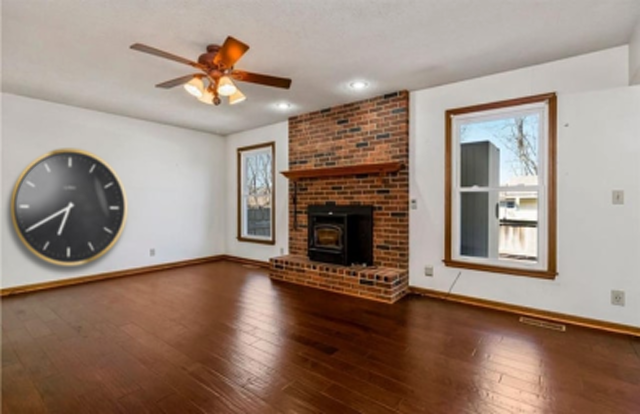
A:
6 h 40 min
